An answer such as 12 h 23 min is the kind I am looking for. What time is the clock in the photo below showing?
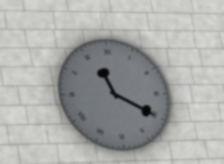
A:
11 h 20 min
